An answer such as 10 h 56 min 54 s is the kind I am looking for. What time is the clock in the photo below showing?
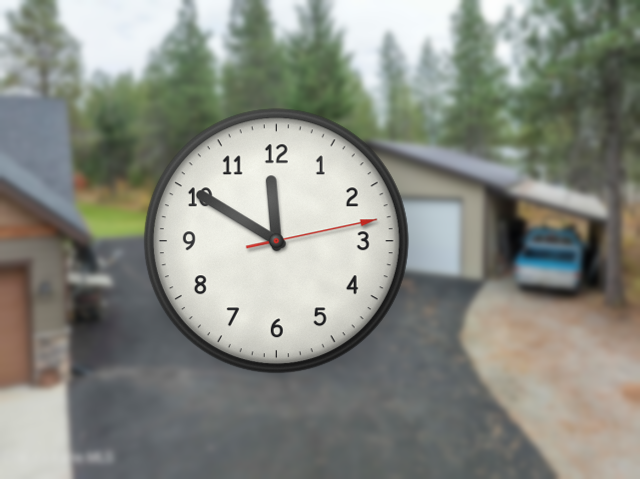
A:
11 h 50 min 13 s
